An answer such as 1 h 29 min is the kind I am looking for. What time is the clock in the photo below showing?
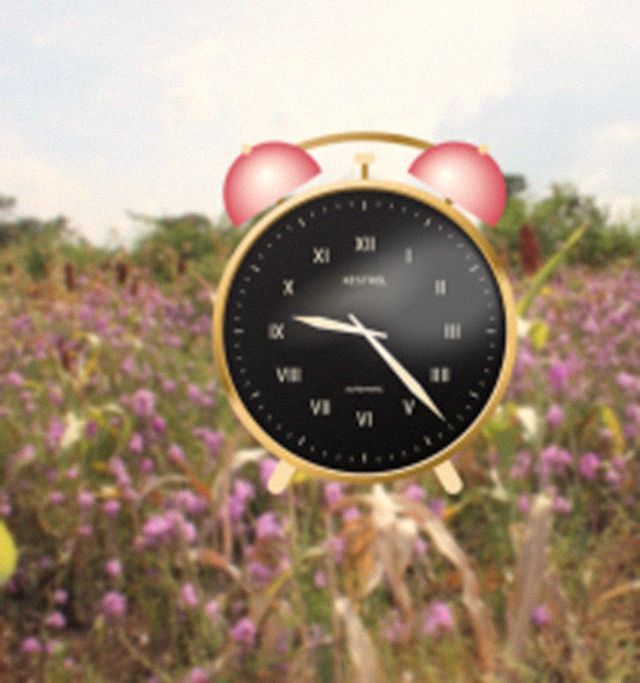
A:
9 h 23 min
